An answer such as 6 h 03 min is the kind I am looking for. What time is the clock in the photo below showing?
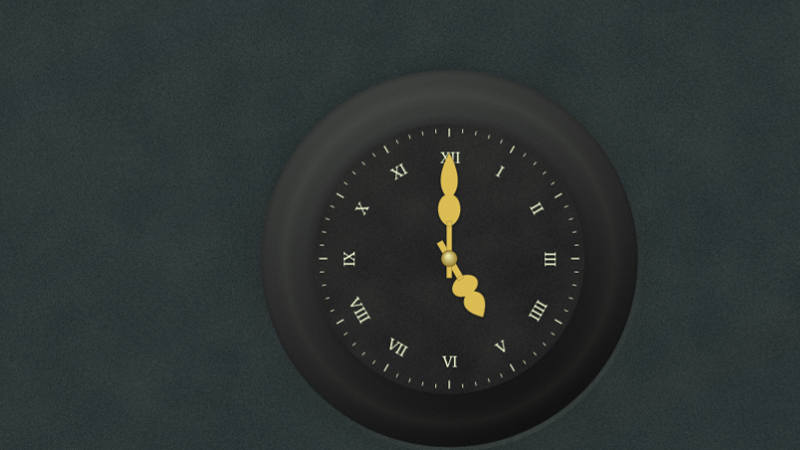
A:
5 h 00 min
